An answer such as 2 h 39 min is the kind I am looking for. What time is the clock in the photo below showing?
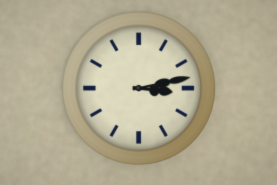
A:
3 h 13 min
